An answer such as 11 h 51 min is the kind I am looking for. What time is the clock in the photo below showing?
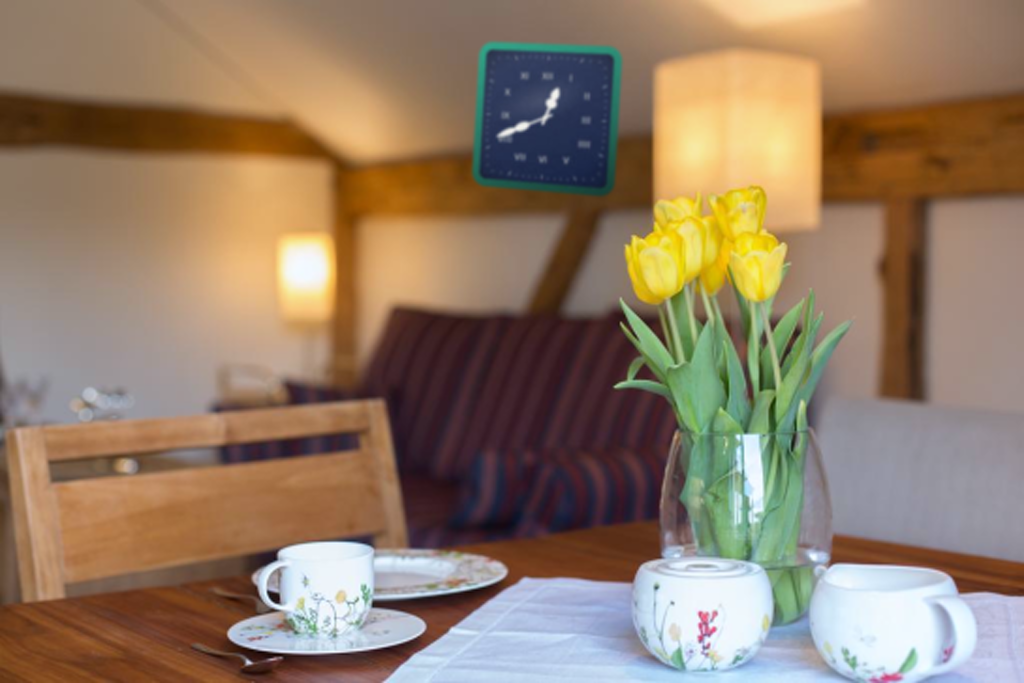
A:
12 h 41 min
